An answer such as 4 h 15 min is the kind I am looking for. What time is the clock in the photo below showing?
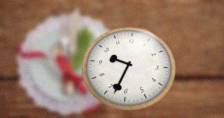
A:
9 h 33 min
